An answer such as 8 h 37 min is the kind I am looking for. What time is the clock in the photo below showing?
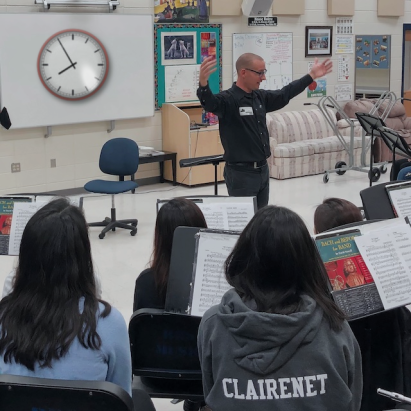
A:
7 h 55 min
